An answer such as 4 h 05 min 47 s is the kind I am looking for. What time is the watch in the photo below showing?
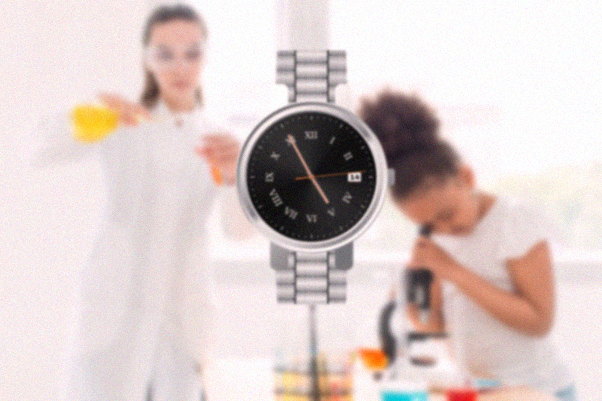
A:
4 h 55 min 14 s
